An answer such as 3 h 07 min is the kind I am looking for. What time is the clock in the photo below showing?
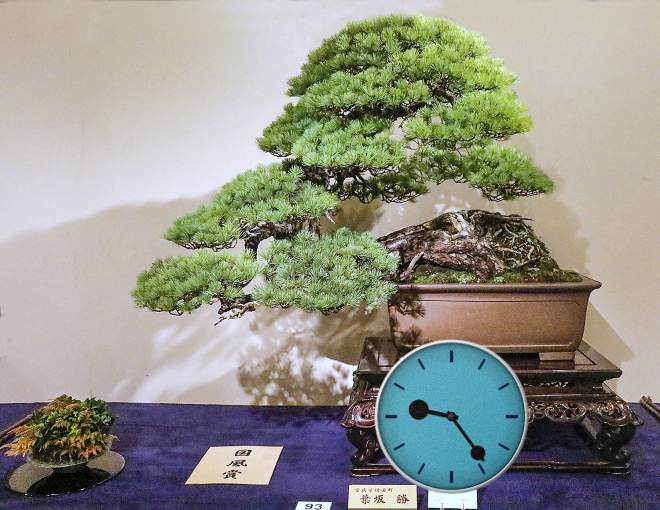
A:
9 h 24 min
